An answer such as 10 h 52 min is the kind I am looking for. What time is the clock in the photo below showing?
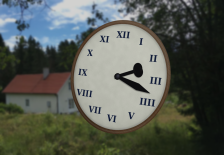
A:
2 h 18 min
